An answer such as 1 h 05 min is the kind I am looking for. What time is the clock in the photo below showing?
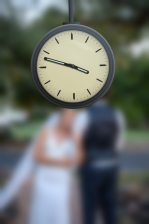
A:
3 h 48 min
